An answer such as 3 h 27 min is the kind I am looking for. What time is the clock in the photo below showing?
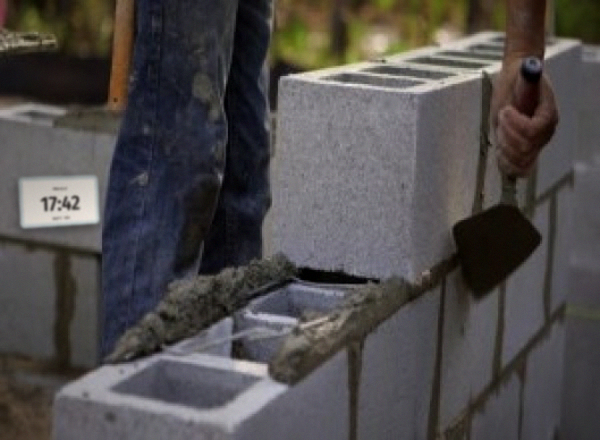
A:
17 h 42 min
